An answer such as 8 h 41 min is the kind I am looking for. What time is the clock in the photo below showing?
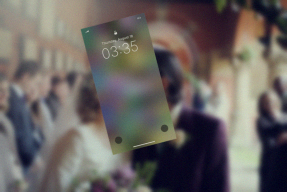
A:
3 h 35 min
